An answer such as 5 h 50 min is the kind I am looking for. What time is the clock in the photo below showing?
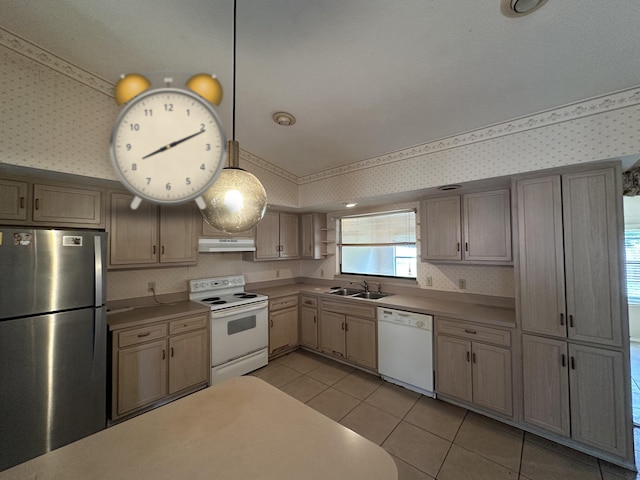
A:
8 h 11 min
